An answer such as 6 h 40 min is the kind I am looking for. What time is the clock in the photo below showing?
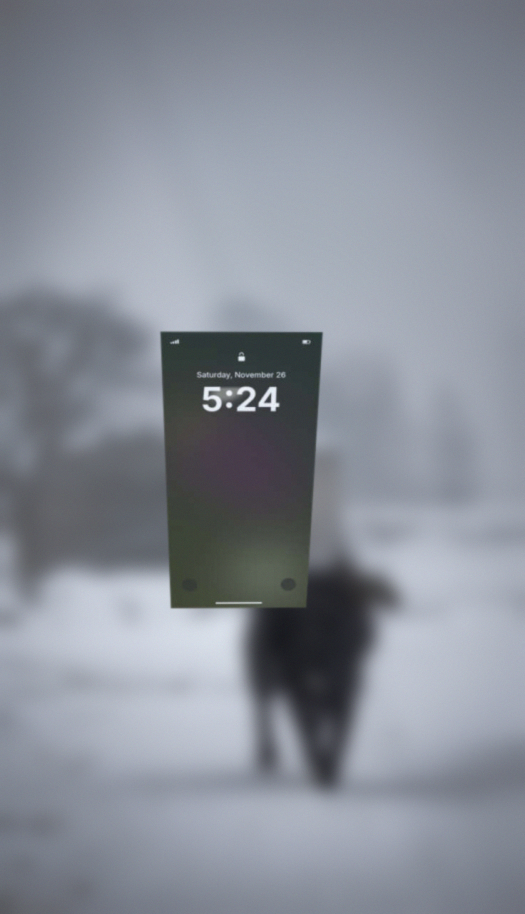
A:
5 h 24 min
